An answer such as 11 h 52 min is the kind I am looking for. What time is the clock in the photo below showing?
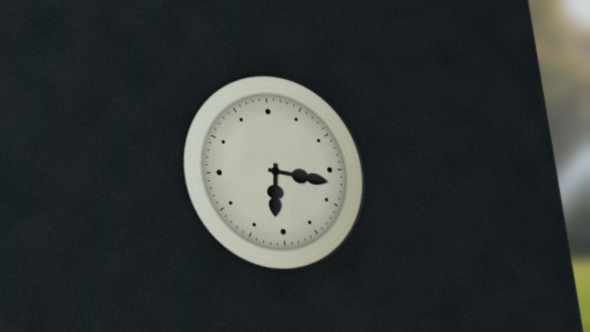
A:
6 h 17 min
